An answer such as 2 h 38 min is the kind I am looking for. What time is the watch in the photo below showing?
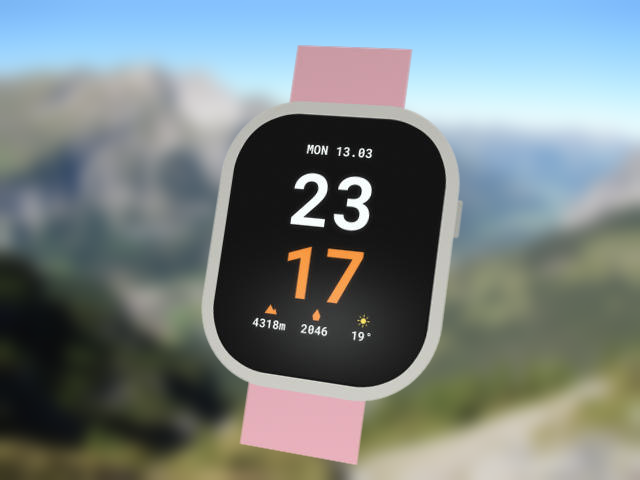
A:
23 h 17 min
